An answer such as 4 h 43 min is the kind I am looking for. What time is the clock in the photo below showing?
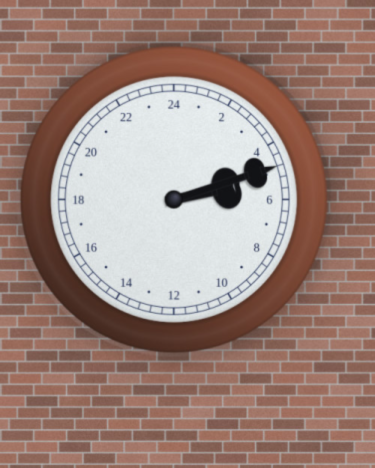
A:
5 h 12 min
